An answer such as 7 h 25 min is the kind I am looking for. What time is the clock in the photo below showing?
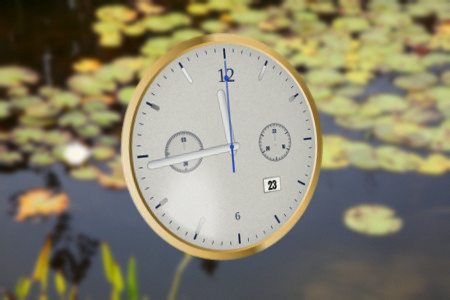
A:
11 h 44 min
